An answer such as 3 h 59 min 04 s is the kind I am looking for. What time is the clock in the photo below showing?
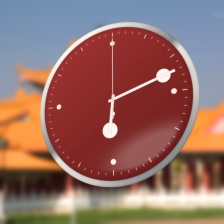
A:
6 h 12 min 00 s
